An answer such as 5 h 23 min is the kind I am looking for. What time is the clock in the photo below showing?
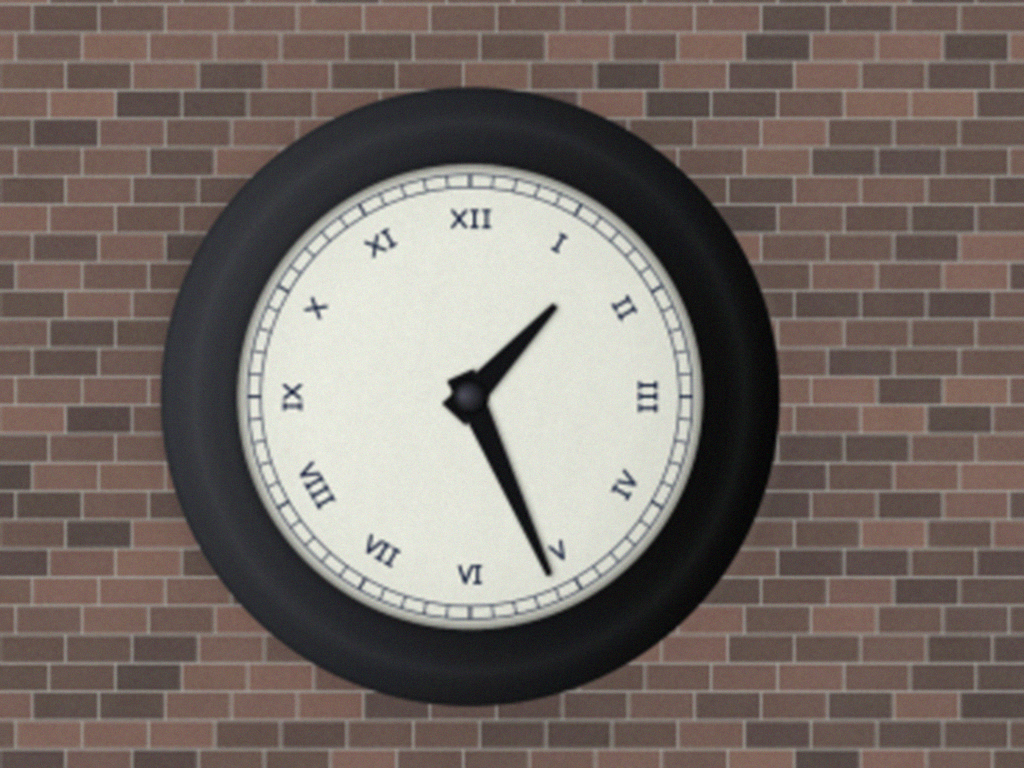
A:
1 h 26 min
